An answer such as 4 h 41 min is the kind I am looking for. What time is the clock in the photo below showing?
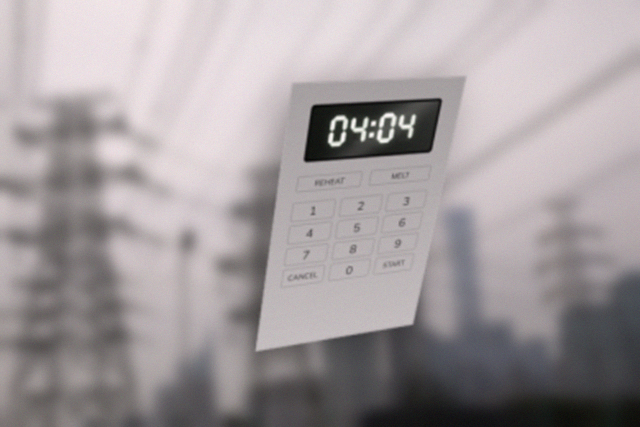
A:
4 h 04 min
